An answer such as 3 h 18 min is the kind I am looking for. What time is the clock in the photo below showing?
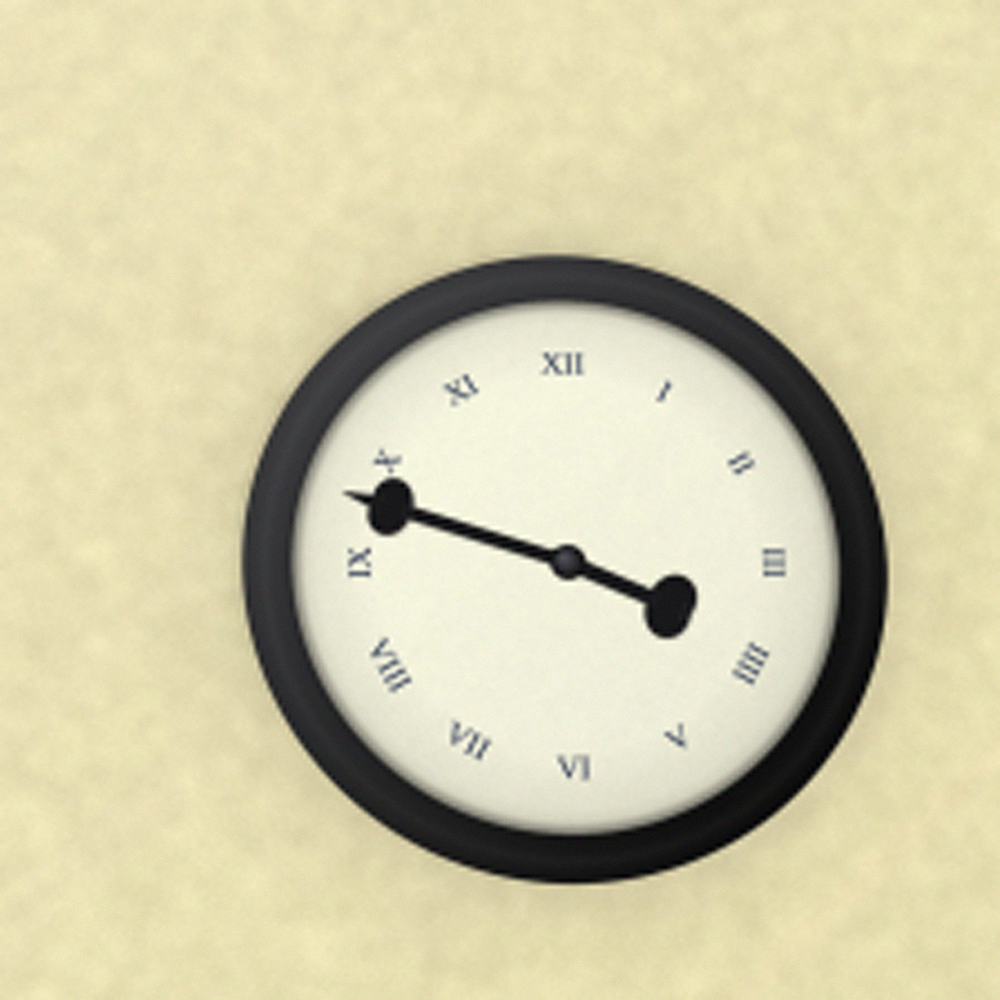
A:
3 h 48 min
